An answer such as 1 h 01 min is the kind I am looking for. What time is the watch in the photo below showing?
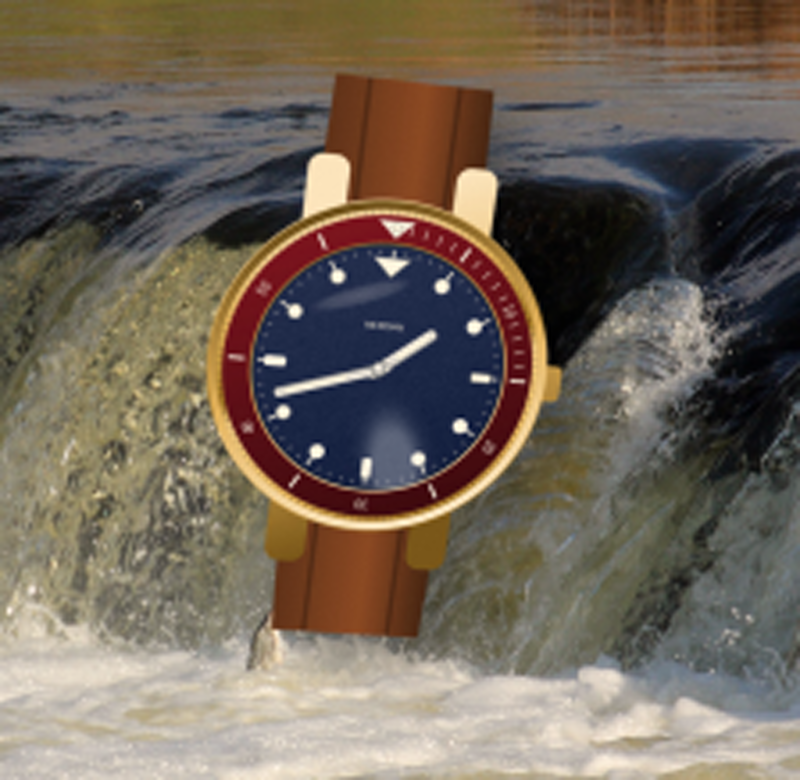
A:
1 h 42 min
